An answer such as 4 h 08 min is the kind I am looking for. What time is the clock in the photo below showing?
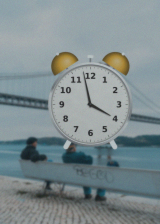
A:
3 h 58 min
